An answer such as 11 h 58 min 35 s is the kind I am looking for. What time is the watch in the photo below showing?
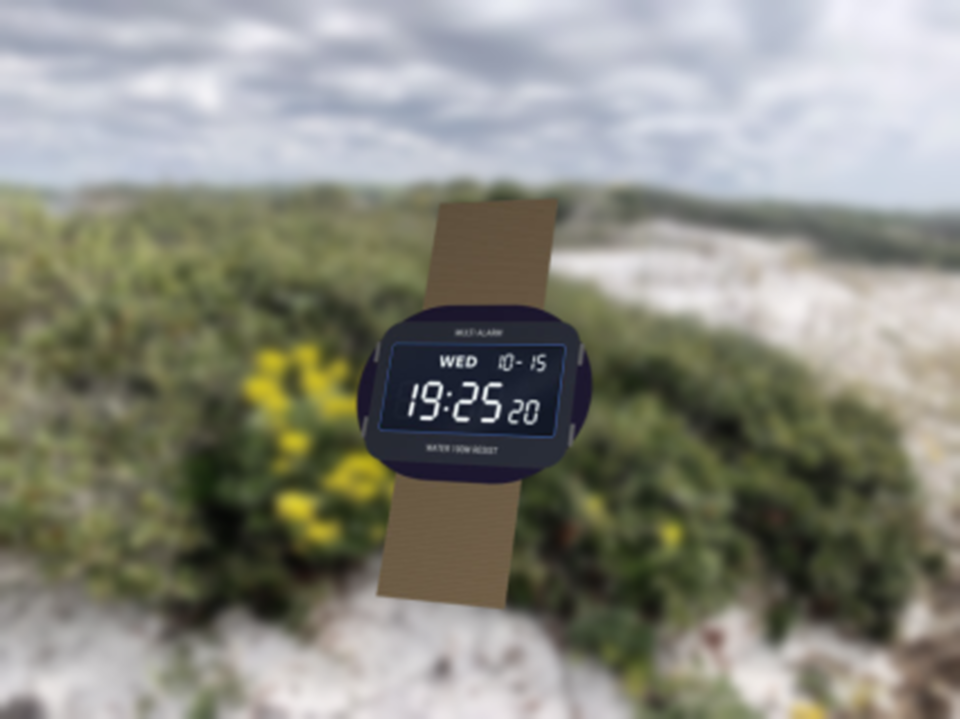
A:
19 h 25 min 20 s
